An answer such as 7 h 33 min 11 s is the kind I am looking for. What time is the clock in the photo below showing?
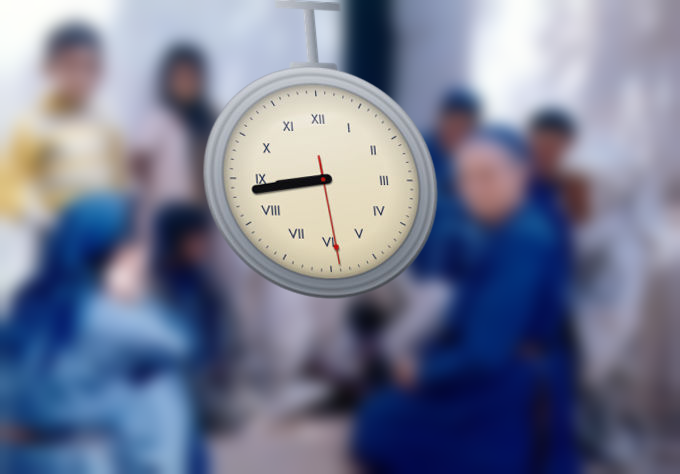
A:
8 h 43 min 29 s
